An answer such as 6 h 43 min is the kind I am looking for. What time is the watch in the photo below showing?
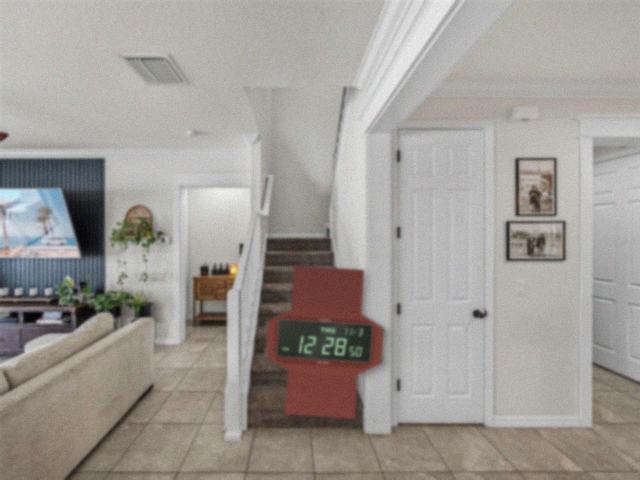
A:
12 h 28 min
